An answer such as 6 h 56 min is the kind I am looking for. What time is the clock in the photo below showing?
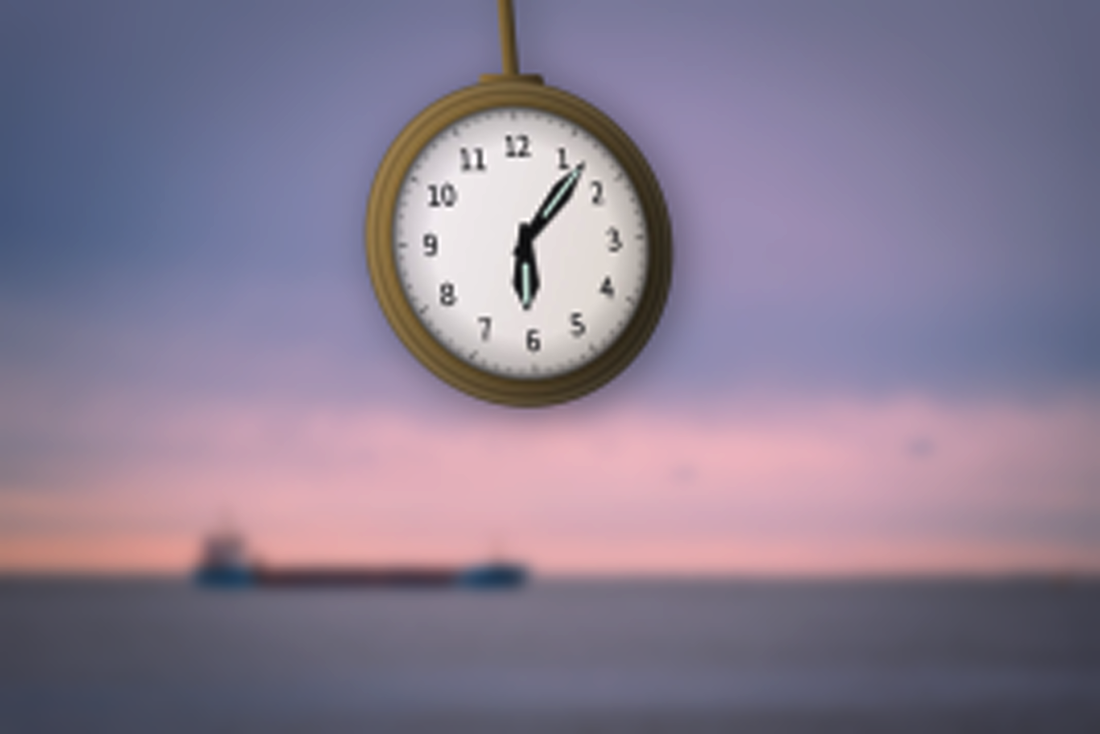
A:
6 h 07 min
